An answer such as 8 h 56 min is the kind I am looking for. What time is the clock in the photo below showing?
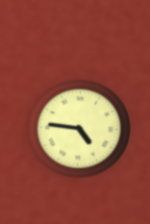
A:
4 h 46 min
